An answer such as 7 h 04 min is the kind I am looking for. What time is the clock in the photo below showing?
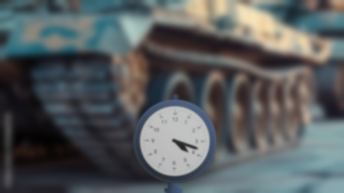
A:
4 h 18 min
